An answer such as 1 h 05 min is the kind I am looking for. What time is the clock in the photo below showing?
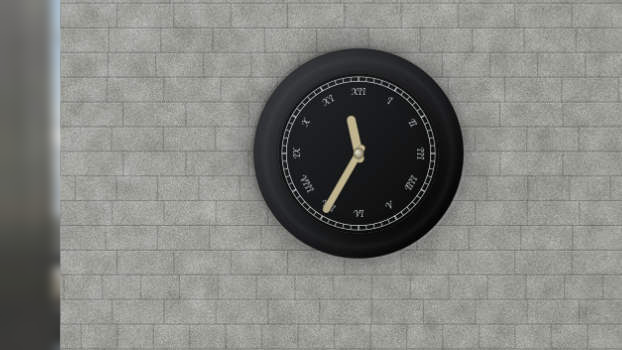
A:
11 h 35 min
